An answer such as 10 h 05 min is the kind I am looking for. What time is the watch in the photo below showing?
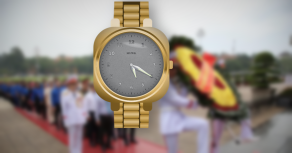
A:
5 h 20 min
